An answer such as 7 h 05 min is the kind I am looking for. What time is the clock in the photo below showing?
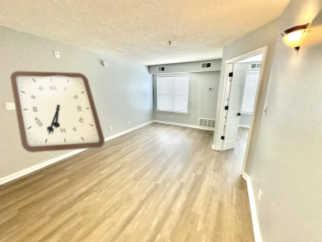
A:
6 h 35 min
